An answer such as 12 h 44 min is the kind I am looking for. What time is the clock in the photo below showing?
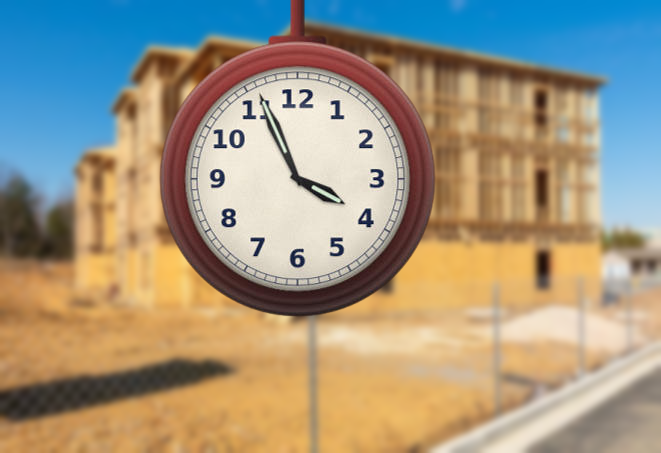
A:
3 h 56 min
